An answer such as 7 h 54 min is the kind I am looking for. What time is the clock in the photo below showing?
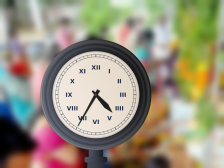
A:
4 h 35 min
